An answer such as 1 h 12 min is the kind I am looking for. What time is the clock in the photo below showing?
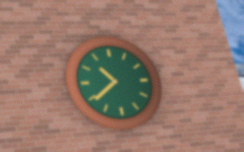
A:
10 h 39 min
